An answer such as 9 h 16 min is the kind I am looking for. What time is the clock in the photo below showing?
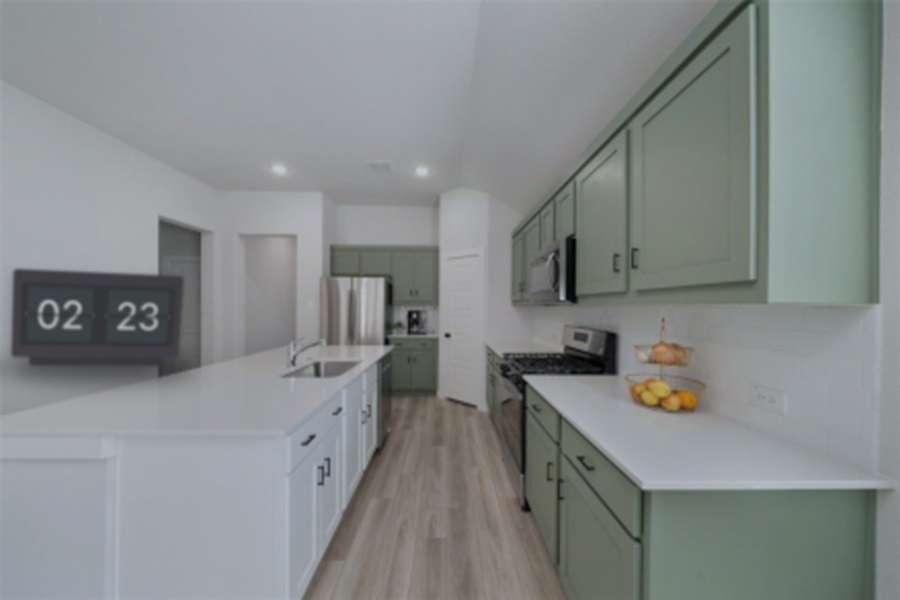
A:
2 h 23 min
